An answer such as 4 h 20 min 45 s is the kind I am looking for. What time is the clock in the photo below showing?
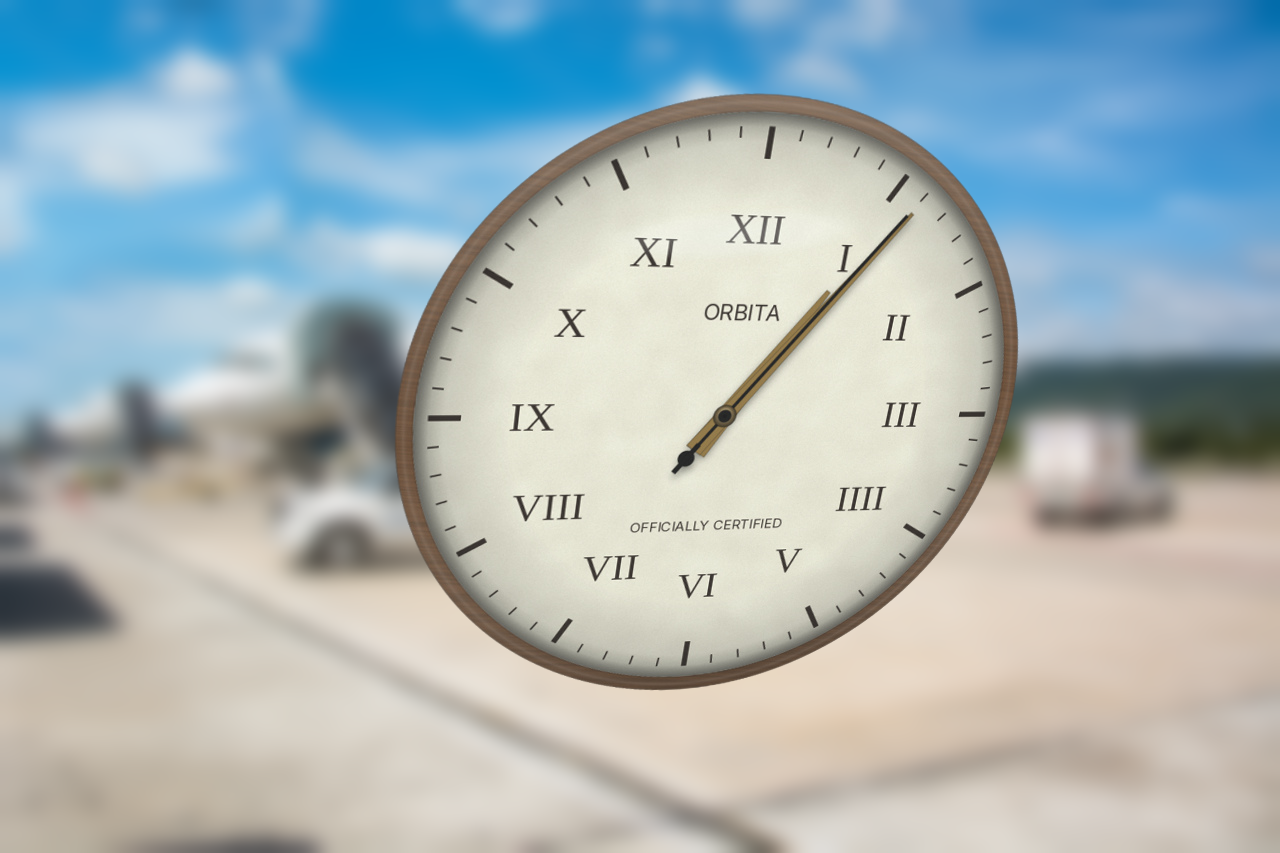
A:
1 h 06 min 06 s
